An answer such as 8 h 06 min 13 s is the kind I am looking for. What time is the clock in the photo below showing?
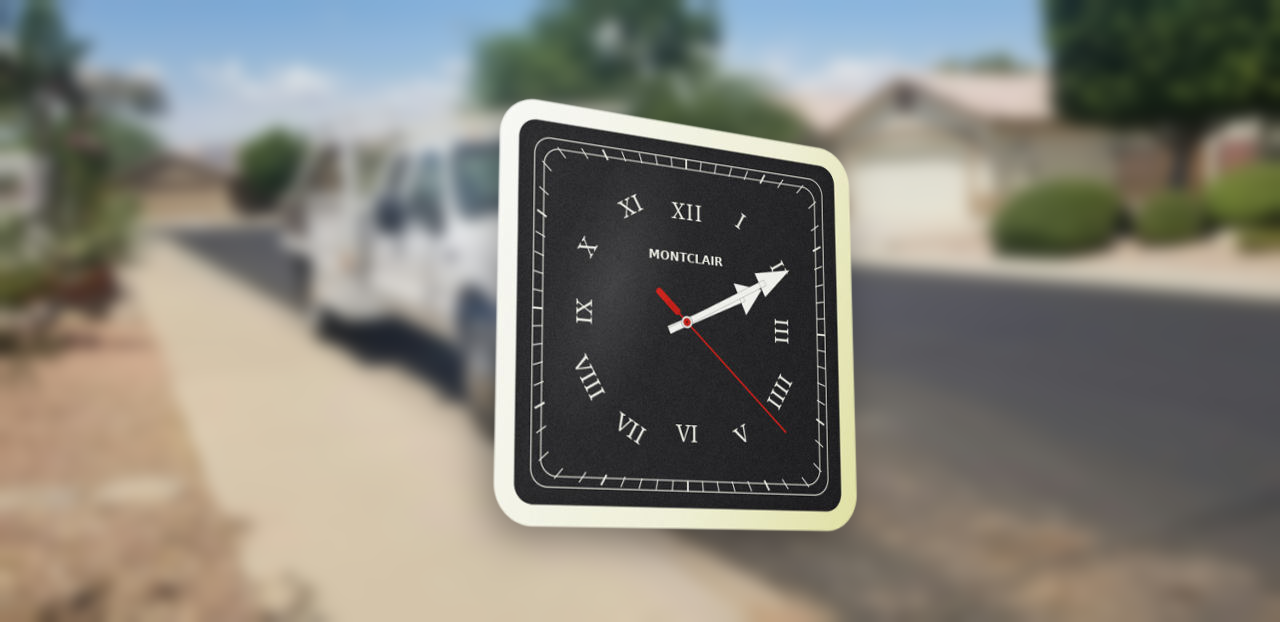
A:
2 h 10 min 22 s
